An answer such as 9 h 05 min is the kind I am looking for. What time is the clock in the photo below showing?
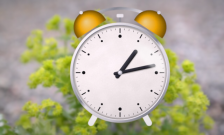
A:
1 h 13 min
